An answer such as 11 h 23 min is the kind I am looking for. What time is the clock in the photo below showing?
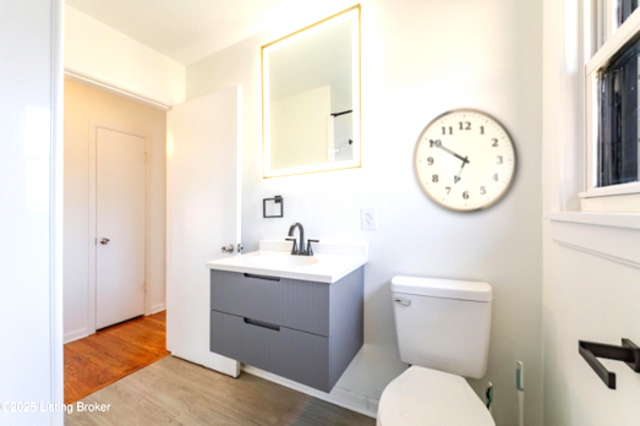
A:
6 h 50 min
